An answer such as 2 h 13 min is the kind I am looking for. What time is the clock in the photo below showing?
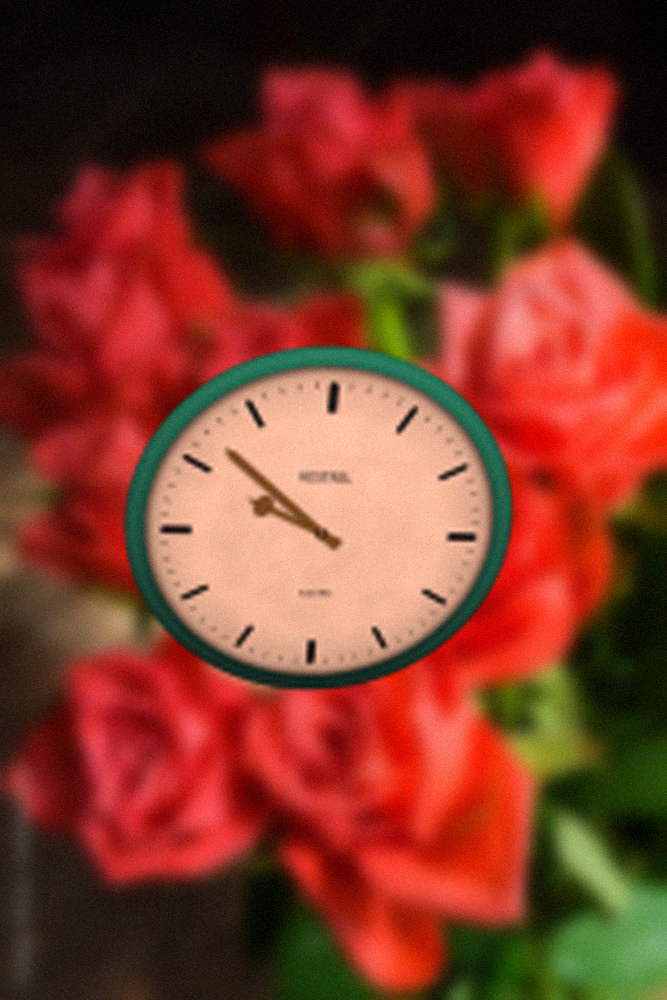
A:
9 h 52 min
